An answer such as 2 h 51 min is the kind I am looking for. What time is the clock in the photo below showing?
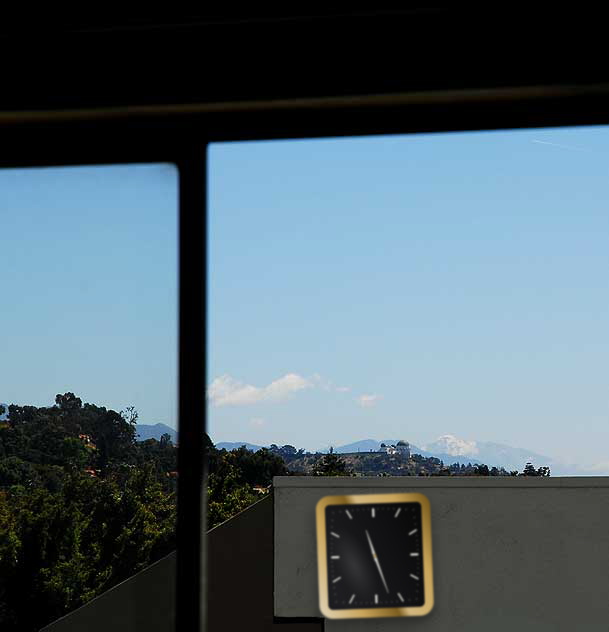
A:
11 h 27 min
